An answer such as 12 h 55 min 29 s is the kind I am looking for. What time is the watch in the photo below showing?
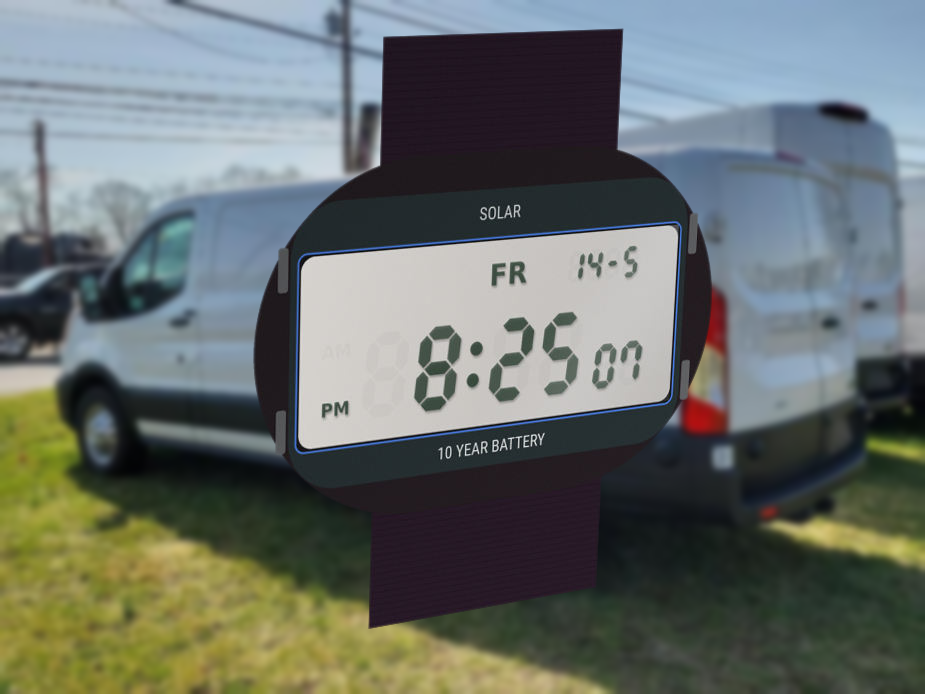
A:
8 h 25 min 07 s
